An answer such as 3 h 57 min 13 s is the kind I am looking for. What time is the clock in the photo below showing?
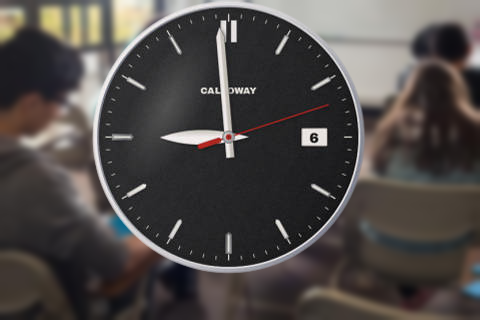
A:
8 h 59 min 12 s
